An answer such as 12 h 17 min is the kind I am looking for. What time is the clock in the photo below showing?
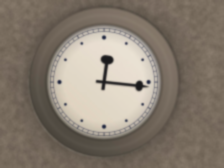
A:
12 h 16 min
